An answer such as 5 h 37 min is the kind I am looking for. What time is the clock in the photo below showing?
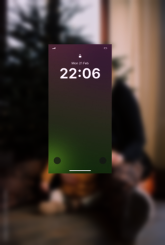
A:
22 h 06 min
